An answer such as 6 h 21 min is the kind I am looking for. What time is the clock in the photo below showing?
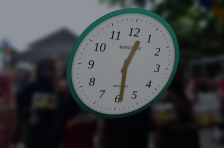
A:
12 h 29 min
